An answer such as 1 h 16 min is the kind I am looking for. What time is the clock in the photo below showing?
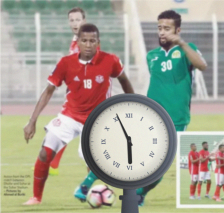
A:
5 h 56 min
